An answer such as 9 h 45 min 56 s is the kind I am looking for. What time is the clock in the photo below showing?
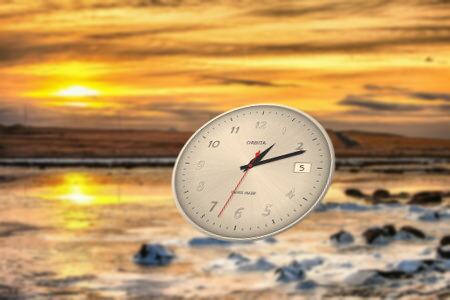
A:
1 h 11 min 33 s
